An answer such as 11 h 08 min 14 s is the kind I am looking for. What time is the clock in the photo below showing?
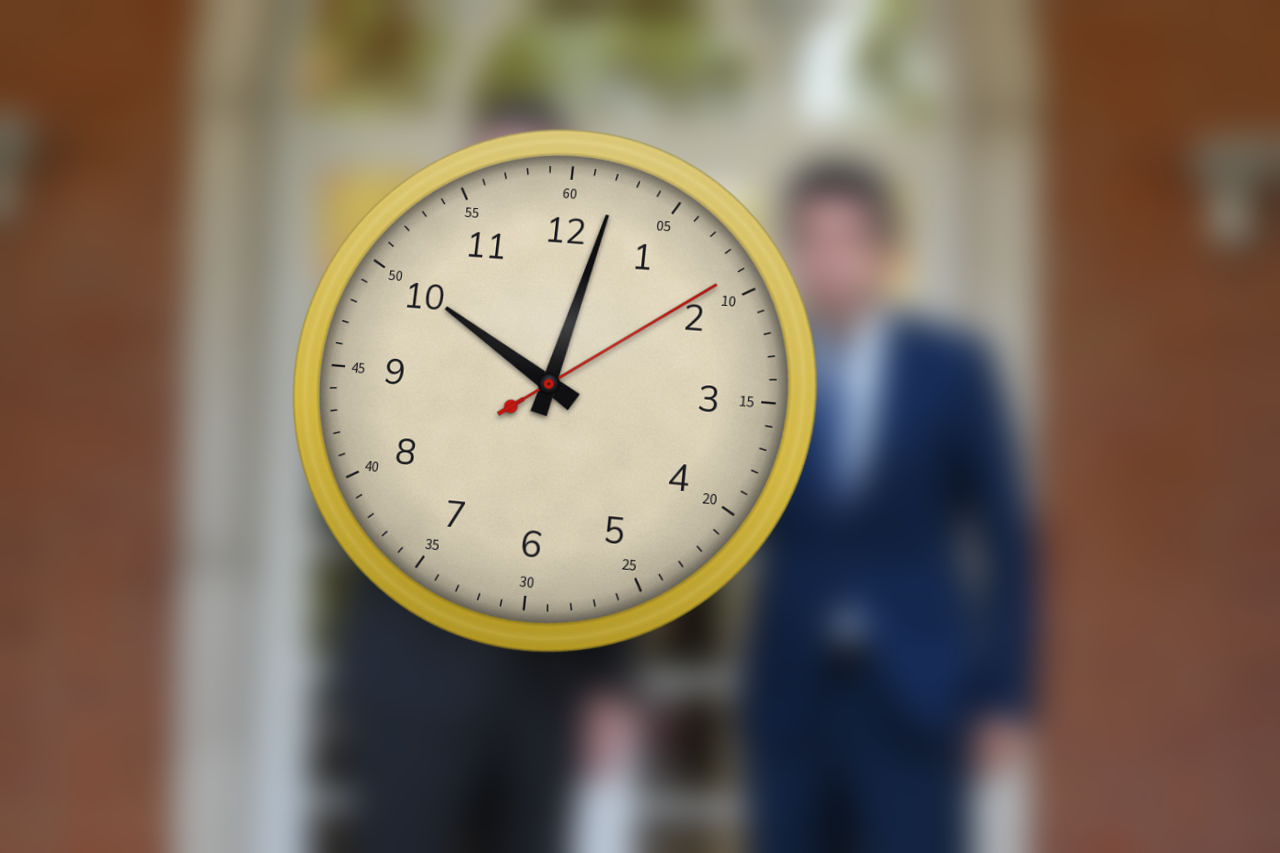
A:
10 h 02 min 09 s
